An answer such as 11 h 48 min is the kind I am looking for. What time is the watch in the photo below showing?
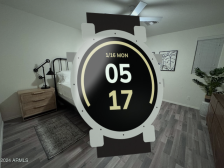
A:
5 h 17 min
